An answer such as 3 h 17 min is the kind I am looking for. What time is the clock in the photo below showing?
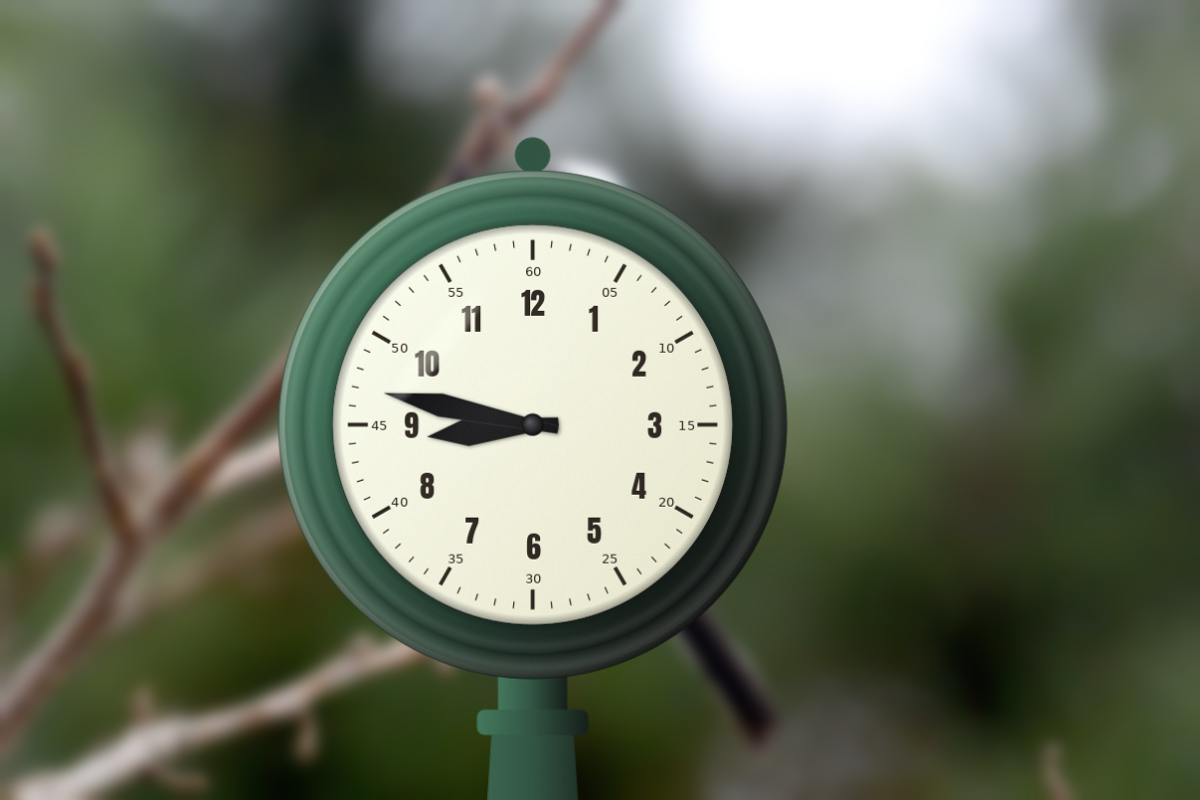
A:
8 h 47 min
